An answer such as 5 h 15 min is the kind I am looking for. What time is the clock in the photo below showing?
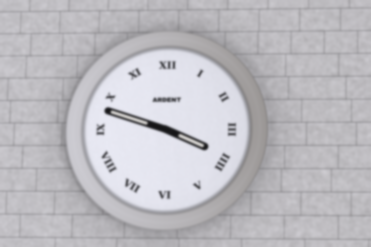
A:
3 h 48 min
